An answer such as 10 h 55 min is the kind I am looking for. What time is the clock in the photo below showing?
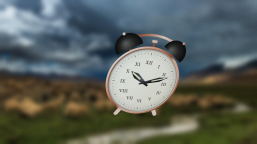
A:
10 h 12 min
